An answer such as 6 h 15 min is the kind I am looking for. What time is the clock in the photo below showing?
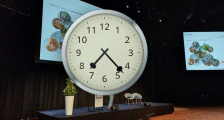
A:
7 h 23 min
